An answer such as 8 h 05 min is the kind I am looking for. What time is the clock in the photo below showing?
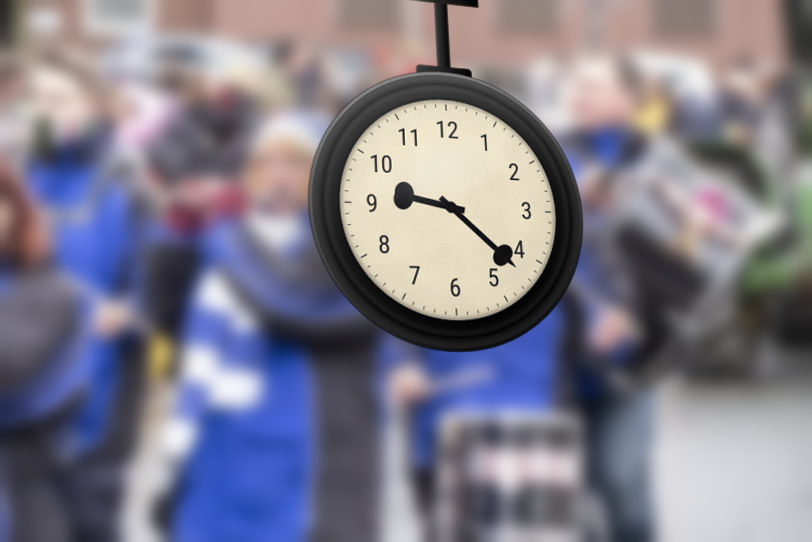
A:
9 h 22 min
